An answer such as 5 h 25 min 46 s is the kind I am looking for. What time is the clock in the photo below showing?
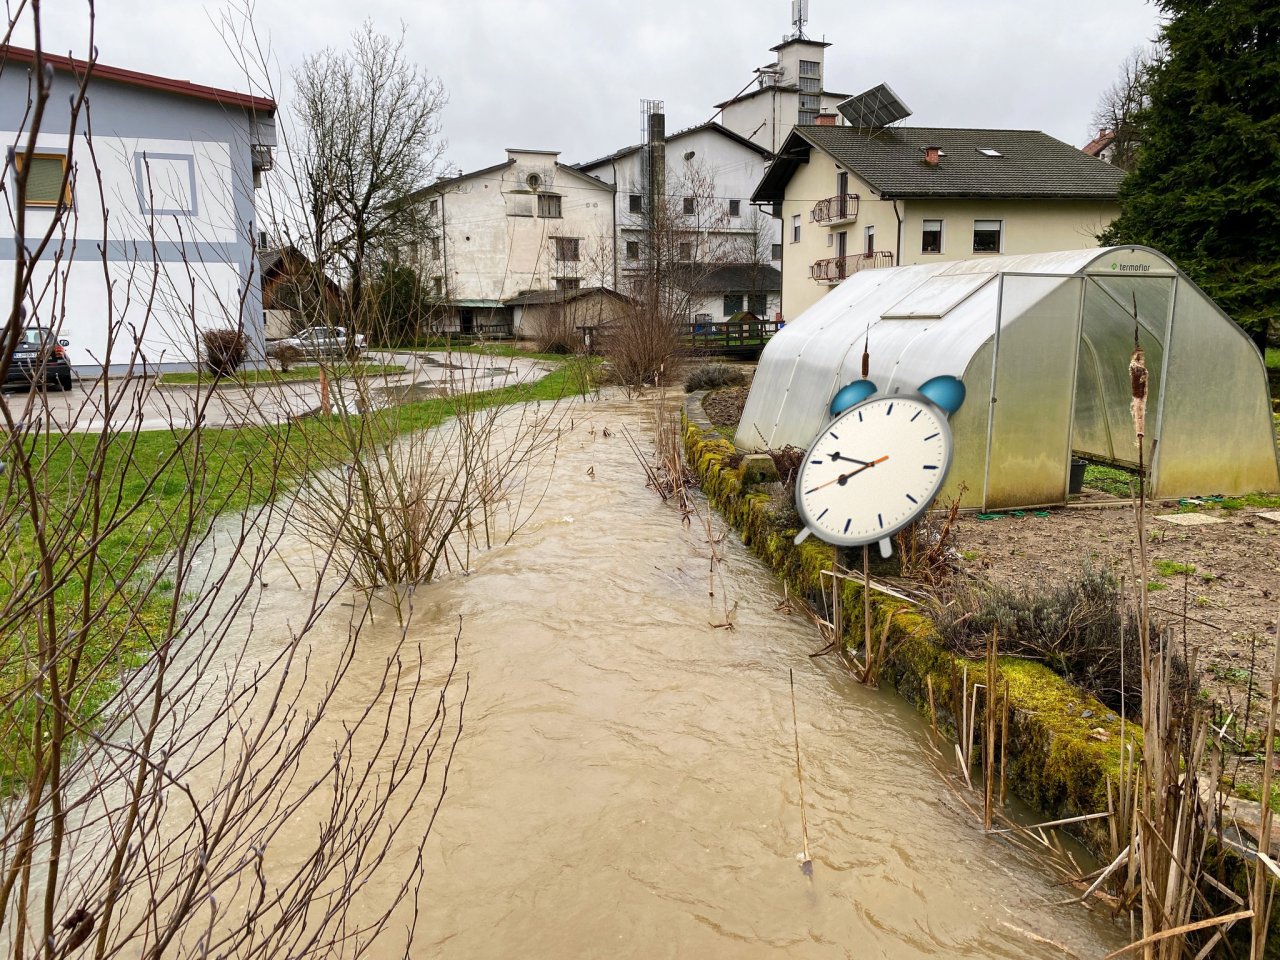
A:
7 h 46 min 40 s
